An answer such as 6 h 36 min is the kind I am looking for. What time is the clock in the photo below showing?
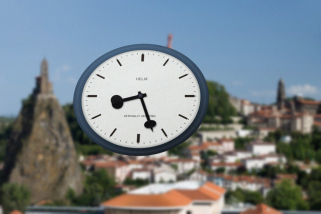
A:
8 h 27 min
